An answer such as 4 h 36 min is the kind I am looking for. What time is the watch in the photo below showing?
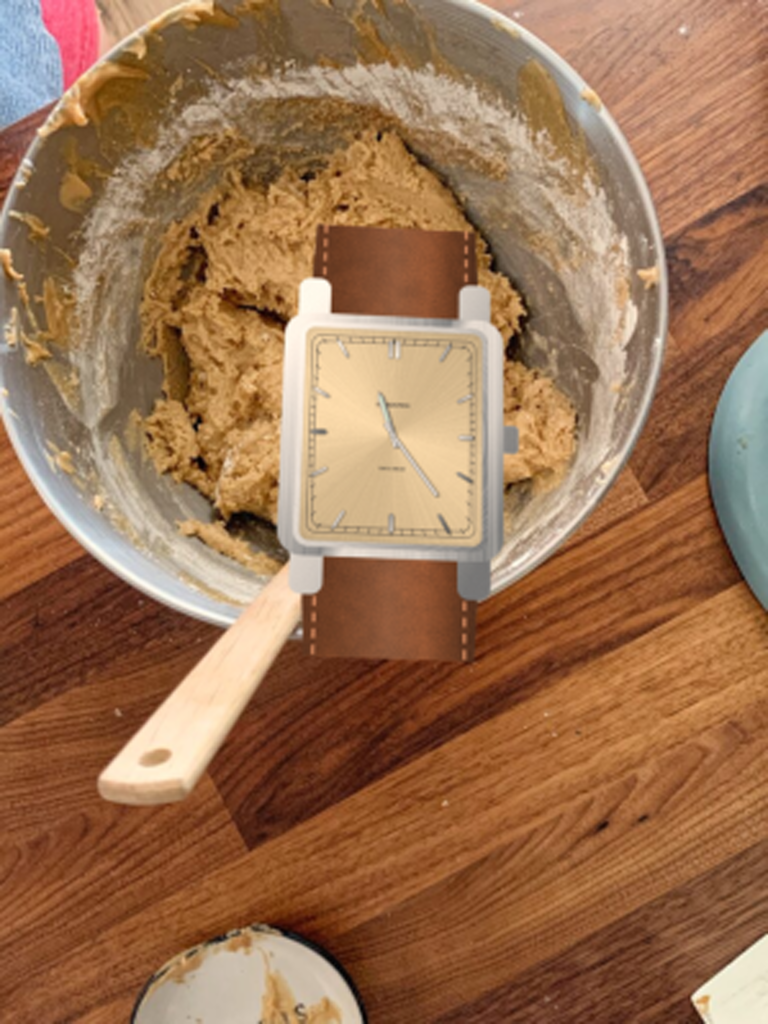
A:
11 h 24 min
